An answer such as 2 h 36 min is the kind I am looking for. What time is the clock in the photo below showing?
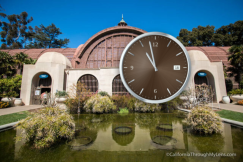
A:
10 h 58 min
